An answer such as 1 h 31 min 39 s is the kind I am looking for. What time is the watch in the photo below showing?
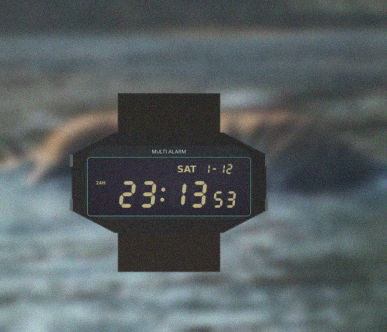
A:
23 h 13 min 53 s
